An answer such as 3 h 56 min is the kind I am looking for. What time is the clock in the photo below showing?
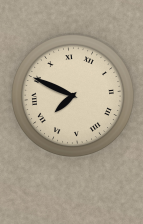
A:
6 h 45 min
